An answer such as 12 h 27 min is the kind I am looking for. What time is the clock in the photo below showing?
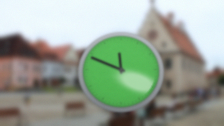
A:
11 h 49 min
